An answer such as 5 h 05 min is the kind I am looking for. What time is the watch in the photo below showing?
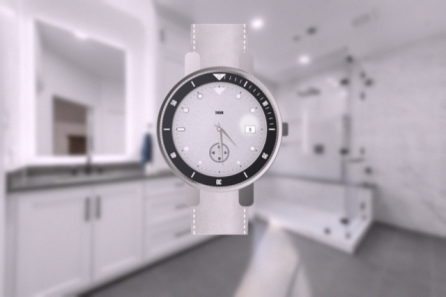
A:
4 h 29 min
